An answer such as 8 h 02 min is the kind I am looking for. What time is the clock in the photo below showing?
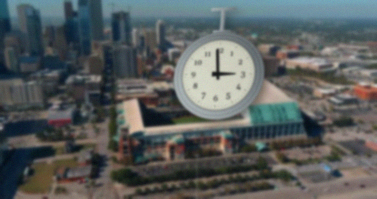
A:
2 h 59 min
